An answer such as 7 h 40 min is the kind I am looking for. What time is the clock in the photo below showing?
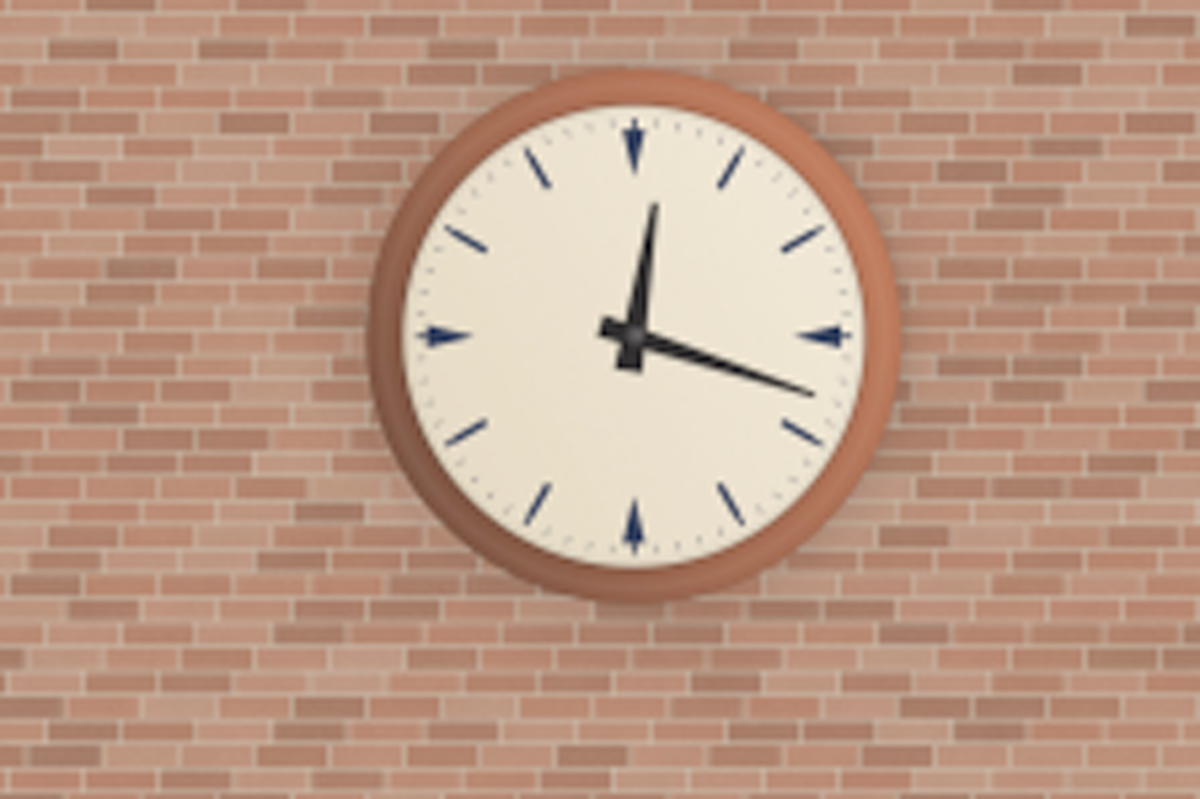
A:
12 h 18 min
